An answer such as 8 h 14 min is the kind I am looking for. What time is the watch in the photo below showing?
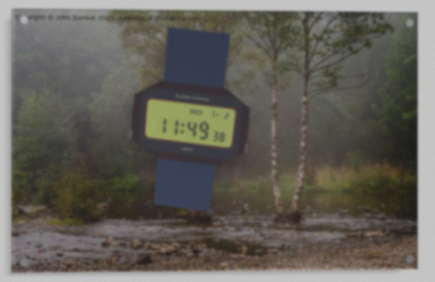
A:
11 h 49 min
